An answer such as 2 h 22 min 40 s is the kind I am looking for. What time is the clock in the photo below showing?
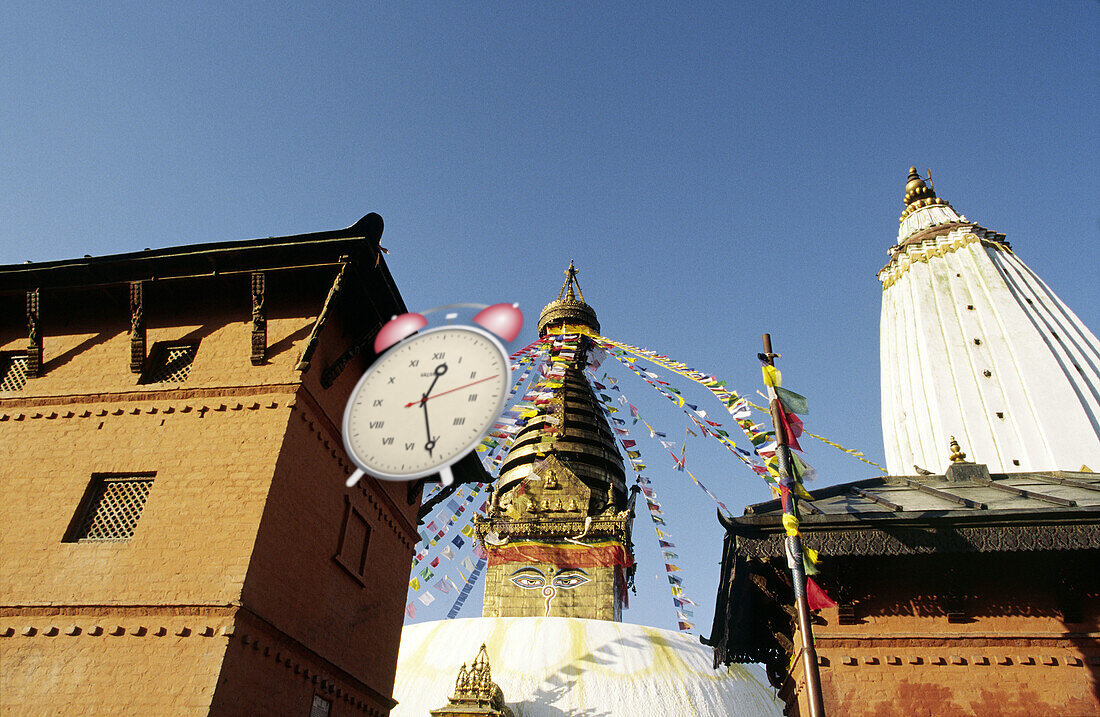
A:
12 h 26 min 12 s
